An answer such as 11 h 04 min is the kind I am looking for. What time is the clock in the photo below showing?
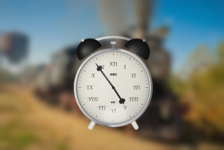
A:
4 h 54 min
